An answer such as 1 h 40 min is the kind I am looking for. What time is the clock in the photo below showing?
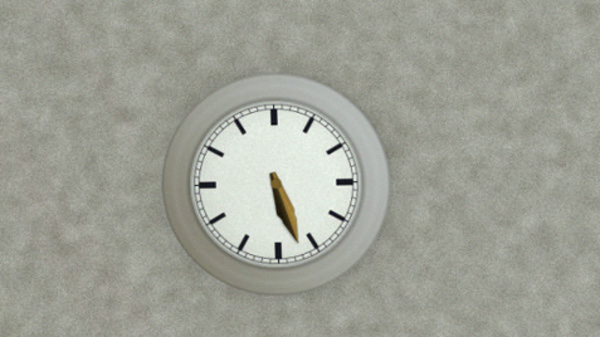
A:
5 h 27 min
